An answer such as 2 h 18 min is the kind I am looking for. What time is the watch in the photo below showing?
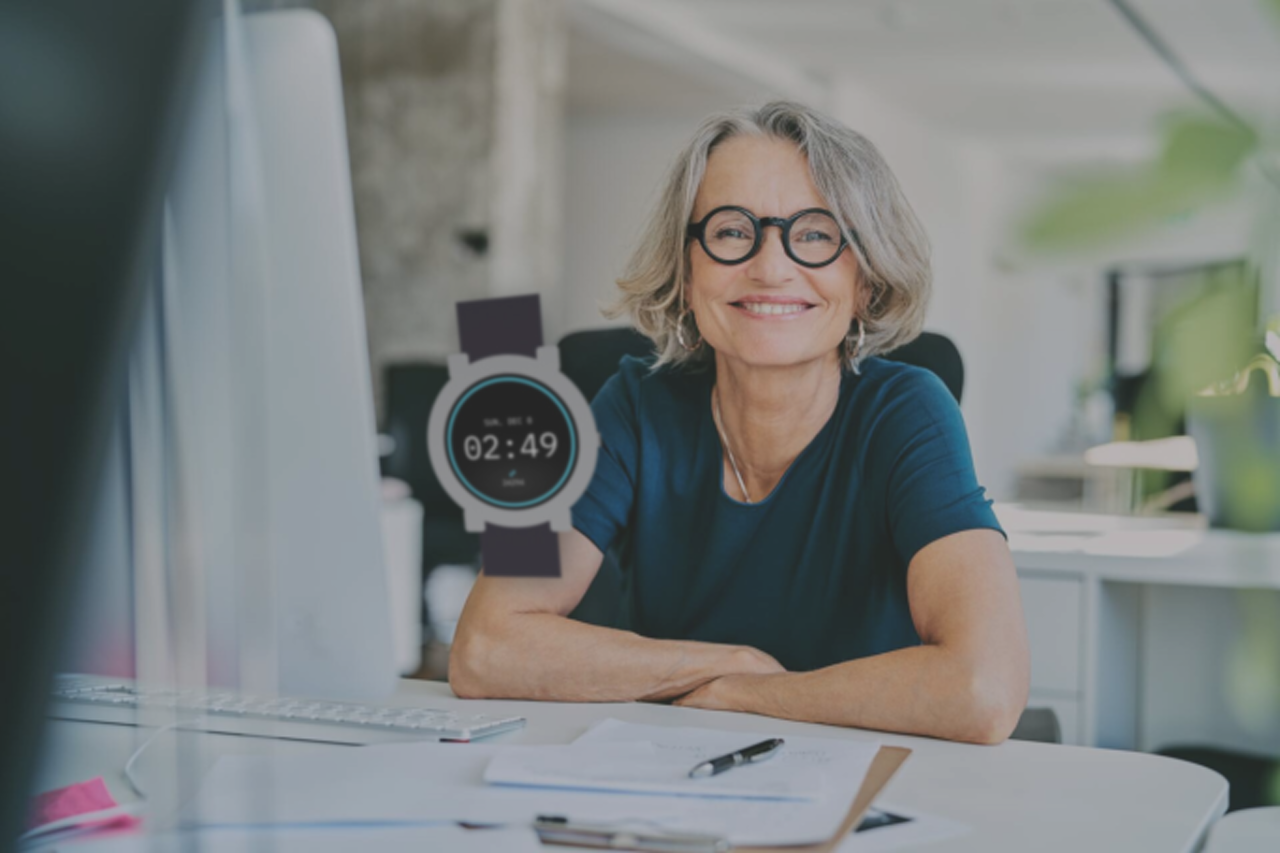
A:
2 h 49 min
